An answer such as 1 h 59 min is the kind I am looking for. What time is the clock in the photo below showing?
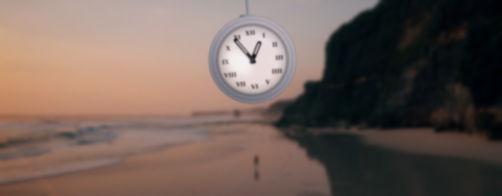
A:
12 h 54 min
